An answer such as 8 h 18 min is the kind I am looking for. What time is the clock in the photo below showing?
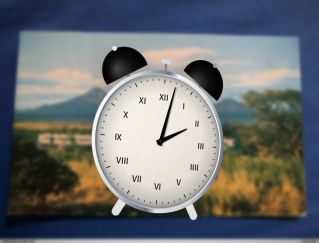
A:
2 h 02 min
